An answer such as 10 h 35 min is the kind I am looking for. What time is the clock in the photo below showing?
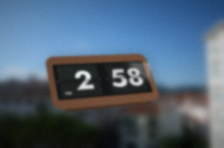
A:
2 h 58 min
